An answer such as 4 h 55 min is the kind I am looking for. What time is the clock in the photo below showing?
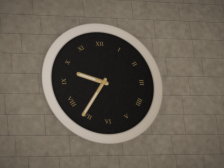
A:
9 h 36 min
